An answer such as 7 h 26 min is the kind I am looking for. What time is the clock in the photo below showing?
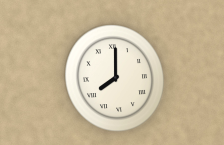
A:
8 h 01 min
